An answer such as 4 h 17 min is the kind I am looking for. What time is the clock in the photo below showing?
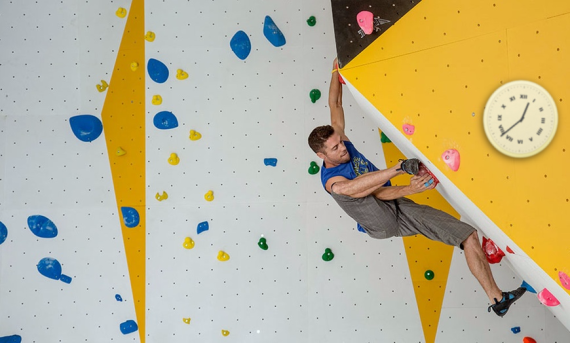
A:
12 h 38 min
